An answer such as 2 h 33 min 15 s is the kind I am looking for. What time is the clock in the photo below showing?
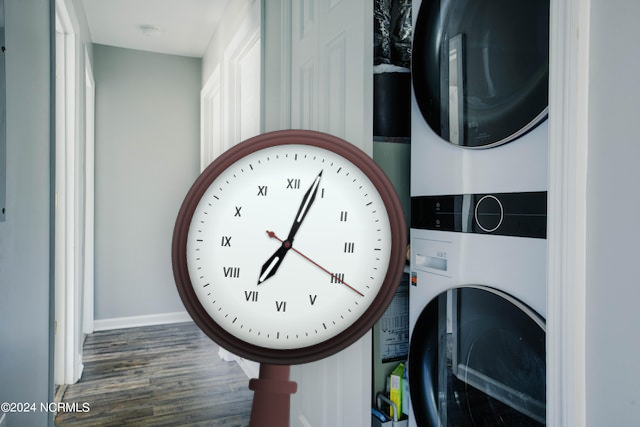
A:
7 h 03 min 20 s
